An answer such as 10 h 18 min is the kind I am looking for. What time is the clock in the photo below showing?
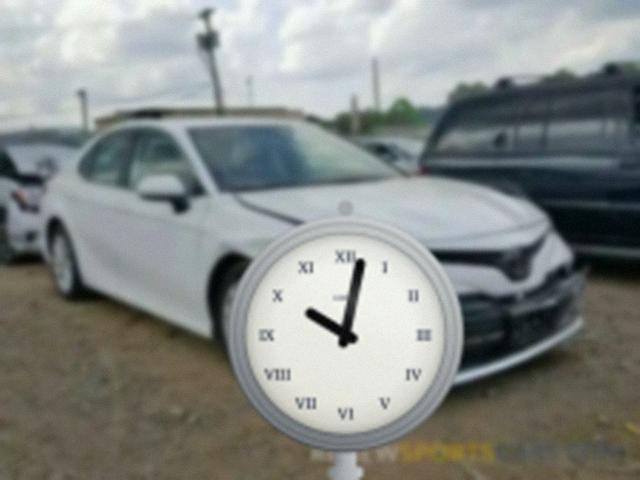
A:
10 h 02 min
